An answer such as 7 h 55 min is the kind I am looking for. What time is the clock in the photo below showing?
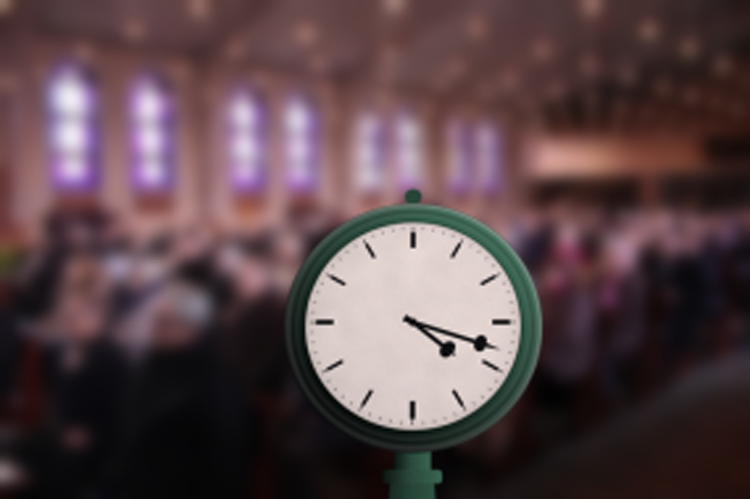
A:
4 h 18 min
